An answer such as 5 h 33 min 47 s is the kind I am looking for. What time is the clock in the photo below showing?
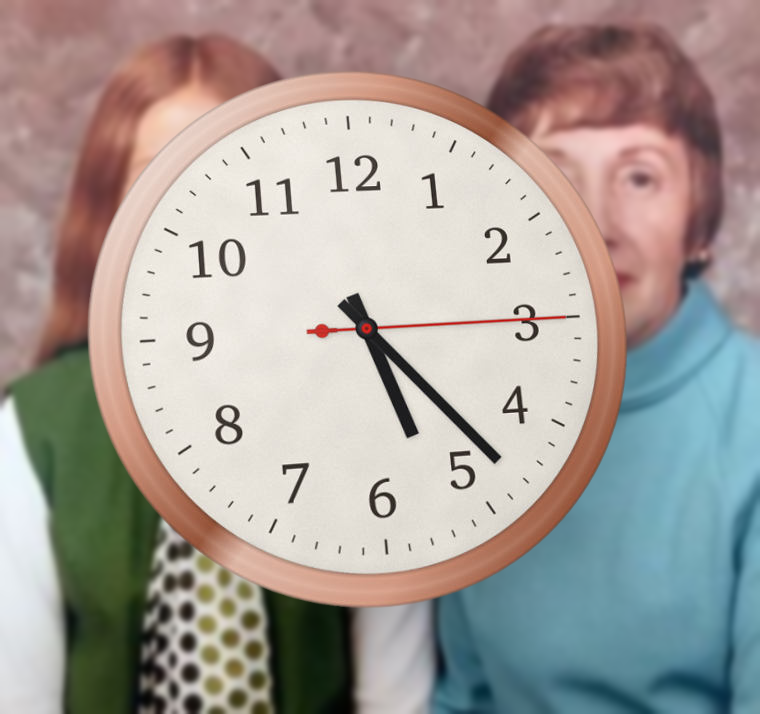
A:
5 h 23 min 15 s
